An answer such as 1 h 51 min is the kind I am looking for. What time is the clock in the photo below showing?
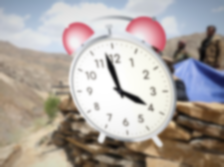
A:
3 h 58 min
